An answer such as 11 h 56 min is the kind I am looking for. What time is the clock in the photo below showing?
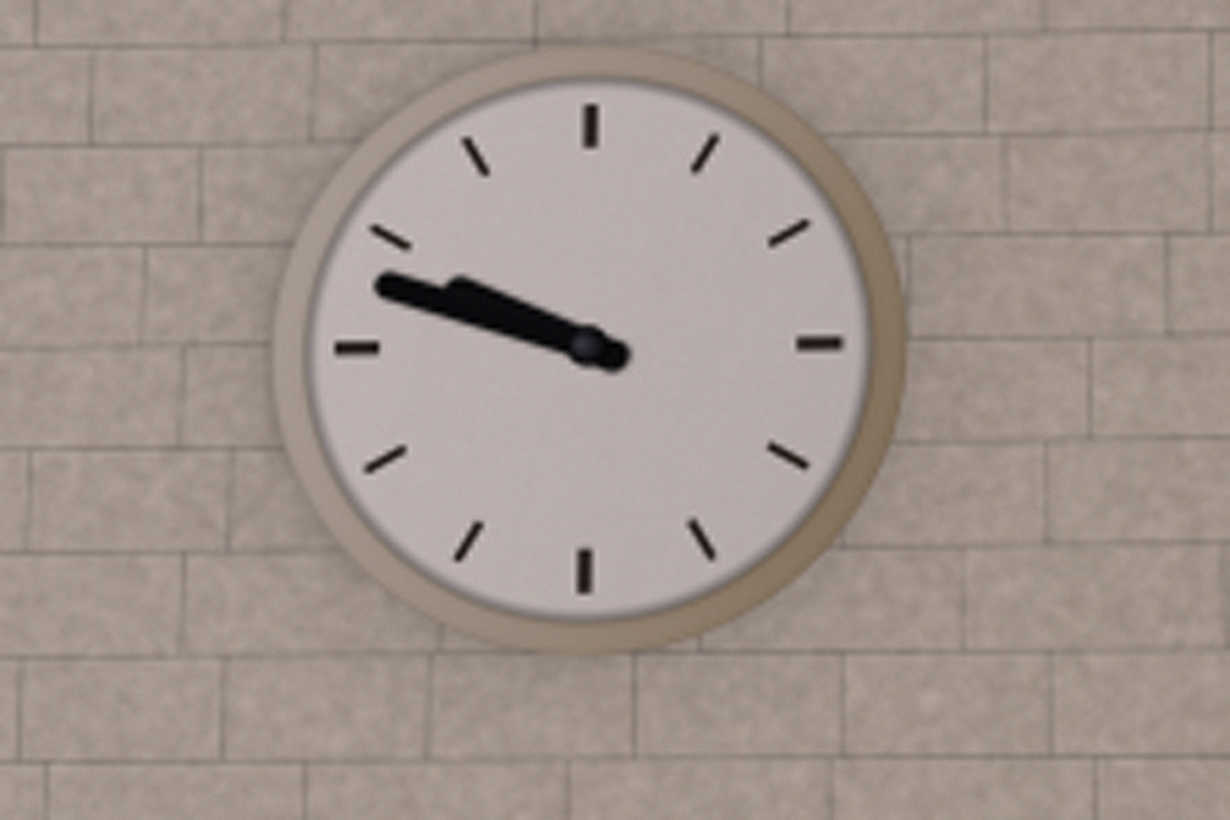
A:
9 h 48 min
